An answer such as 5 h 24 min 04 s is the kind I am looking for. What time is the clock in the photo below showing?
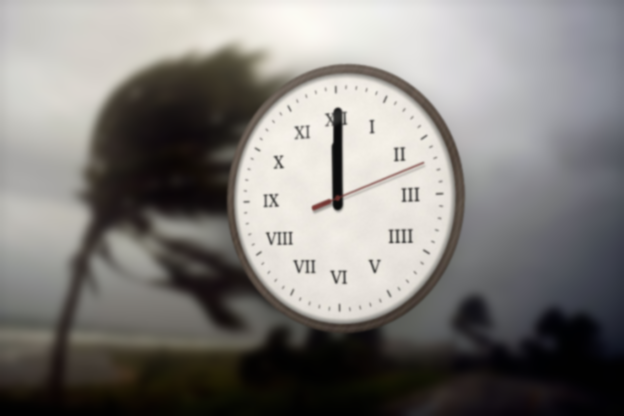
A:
12 h 00 min 12 s
